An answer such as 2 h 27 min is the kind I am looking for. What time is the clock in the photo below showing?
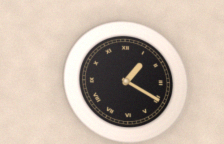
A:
1 h 20 min
